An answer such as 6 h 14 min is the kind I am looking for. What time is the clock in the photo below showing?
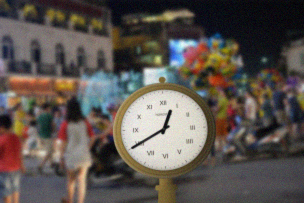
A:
12 h 40 min
